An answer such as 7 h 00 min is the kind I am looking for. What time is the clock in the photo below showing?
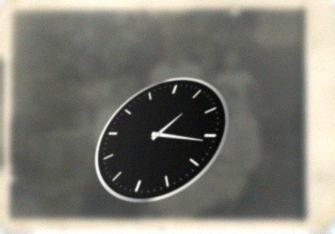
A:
1 h 16 min
